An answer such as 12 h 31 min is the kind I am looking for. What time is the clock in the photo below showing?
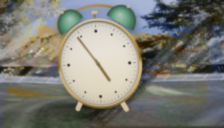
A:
4 h 54 min
